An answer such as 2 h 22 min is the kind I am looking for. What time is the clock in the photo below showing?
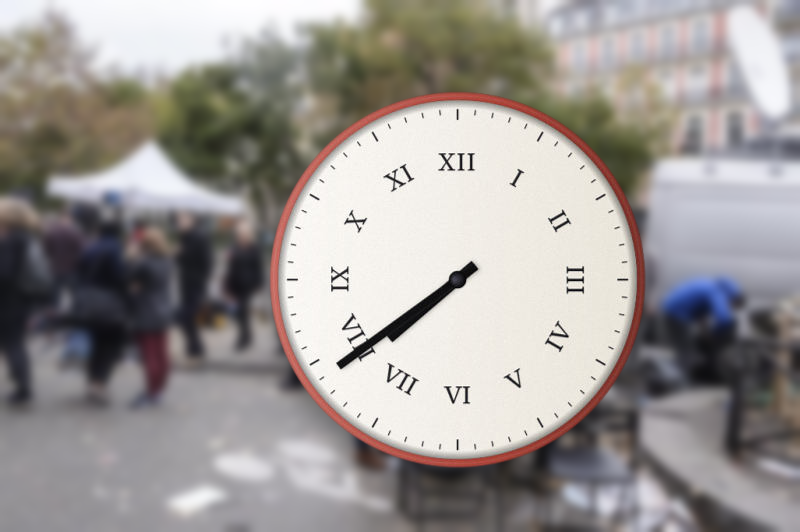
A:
7 h 39 min
